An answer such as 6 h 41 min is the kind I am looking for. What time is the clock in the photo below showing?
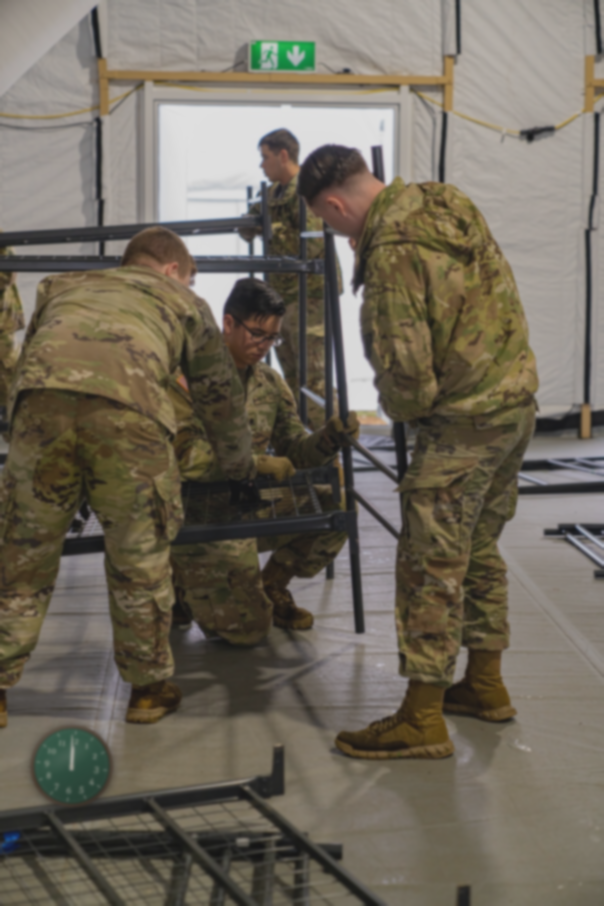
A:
11 h 59 min
